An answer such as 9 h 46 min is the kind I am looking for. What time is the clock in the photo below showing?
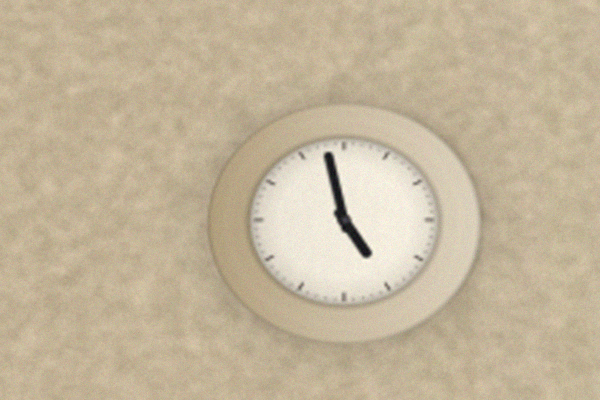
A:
4 h 58 min
